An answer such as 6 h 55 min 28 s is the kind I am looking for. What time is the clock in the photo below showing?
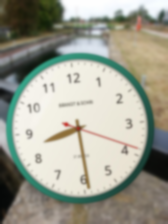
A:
8 h 29 min 19 s
